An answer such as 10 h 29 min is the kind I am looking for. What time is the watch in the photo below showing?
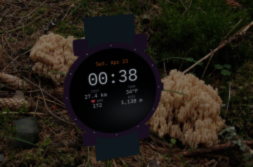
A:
0 h 38 min
